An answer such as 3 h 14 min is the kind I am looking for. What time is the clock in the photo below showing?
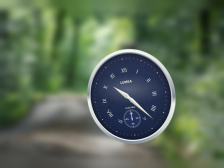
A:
10 h 23 min
